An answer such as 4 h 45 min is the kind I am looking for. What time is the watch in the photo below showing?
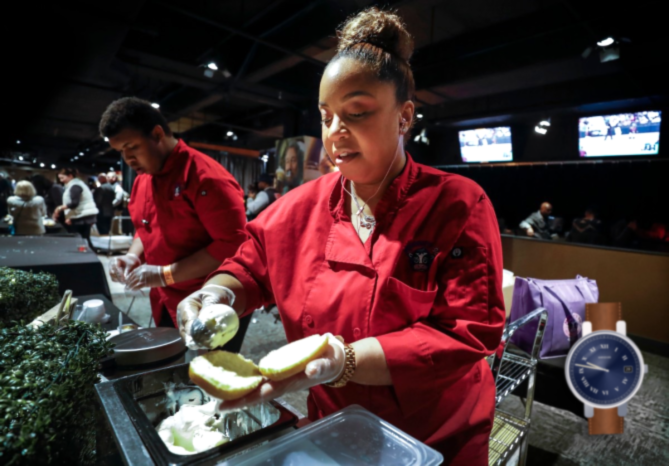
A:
9 h 47 min
